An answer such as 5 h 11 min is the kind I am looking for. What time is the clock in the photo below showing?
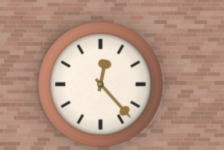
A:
12 h 23 min
